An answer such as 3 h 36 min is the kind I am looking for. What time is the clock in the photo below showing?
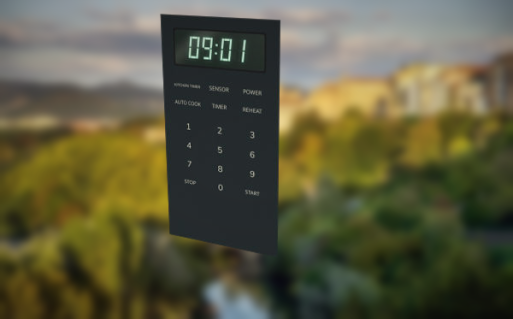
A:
9 h 01 min
